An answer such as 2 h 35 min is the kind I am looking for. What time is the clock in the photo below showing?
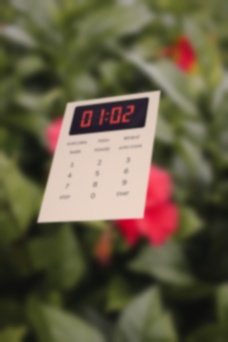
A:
1 h 02 min
